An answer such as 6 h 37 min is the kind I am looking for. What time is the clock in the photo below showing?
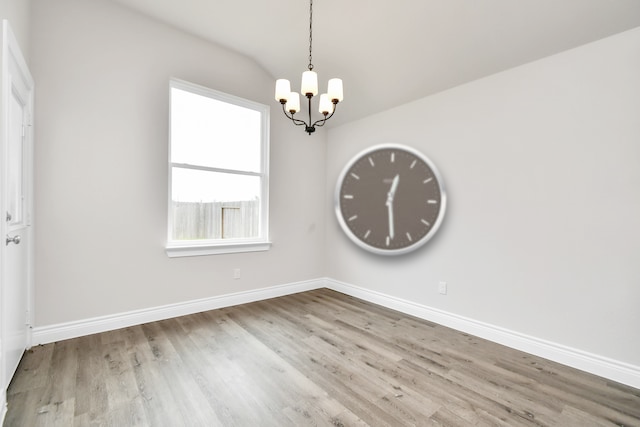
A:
12 h 29 min
